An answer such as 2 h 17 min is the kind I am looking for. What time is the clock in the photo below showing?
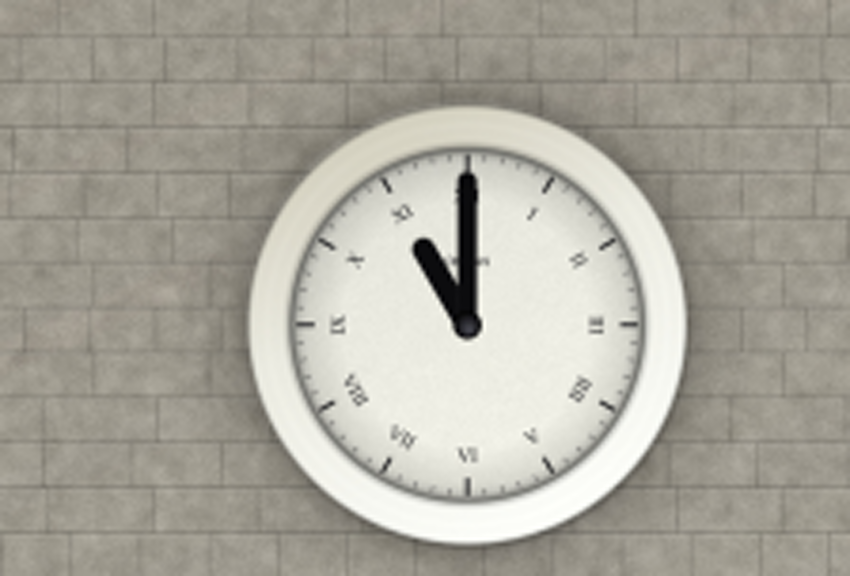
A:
11 h 00 min
